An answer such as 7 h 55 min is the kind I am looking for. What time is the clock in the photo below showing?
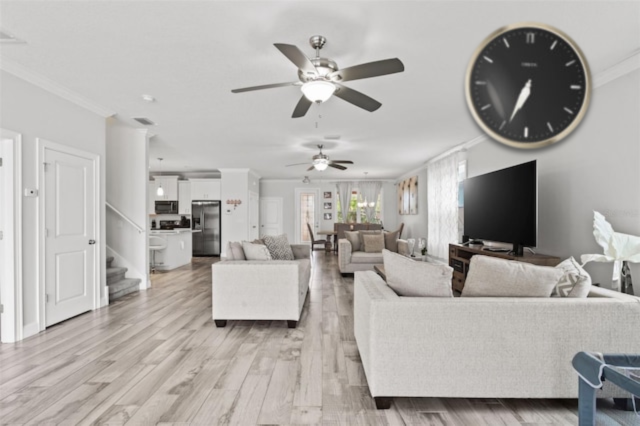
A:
6 h 34 min
